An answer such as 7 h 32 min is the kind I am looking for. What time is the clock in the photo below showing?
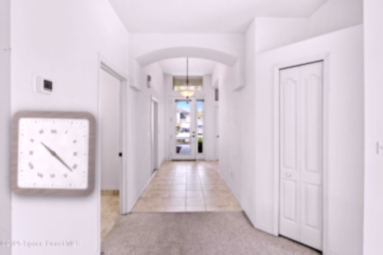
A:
10 h 22 min
